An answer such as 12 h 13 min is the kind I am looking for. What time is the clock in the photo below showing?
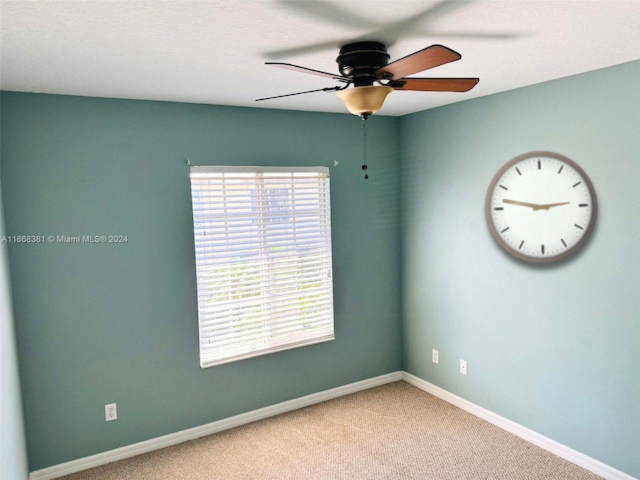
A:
2 h 47 min
